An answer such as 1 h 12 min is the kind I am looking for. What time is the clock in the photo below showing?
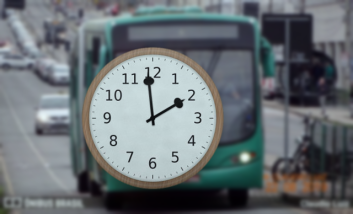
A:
1 h 59 min
